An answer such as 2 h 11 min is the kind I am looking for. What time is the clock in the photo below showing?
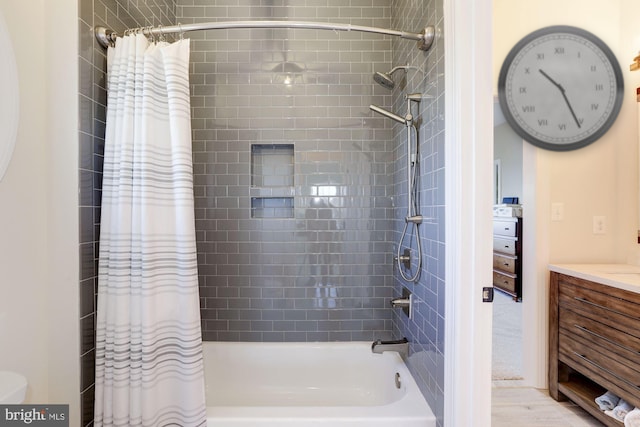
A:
10 h 26 min
